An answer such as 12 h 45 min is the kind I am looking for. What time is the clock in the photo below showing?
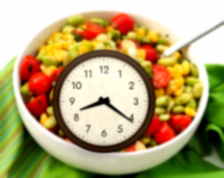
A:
8 h 21 min
